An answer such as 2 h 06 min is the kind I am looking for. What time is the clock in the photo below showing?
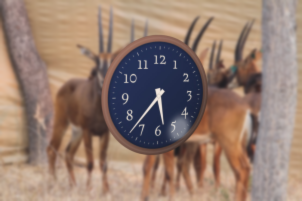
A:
5 h 37 min
